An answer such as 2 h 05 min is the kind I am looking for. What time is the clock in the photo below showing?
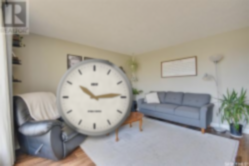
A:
10 h 14 min
